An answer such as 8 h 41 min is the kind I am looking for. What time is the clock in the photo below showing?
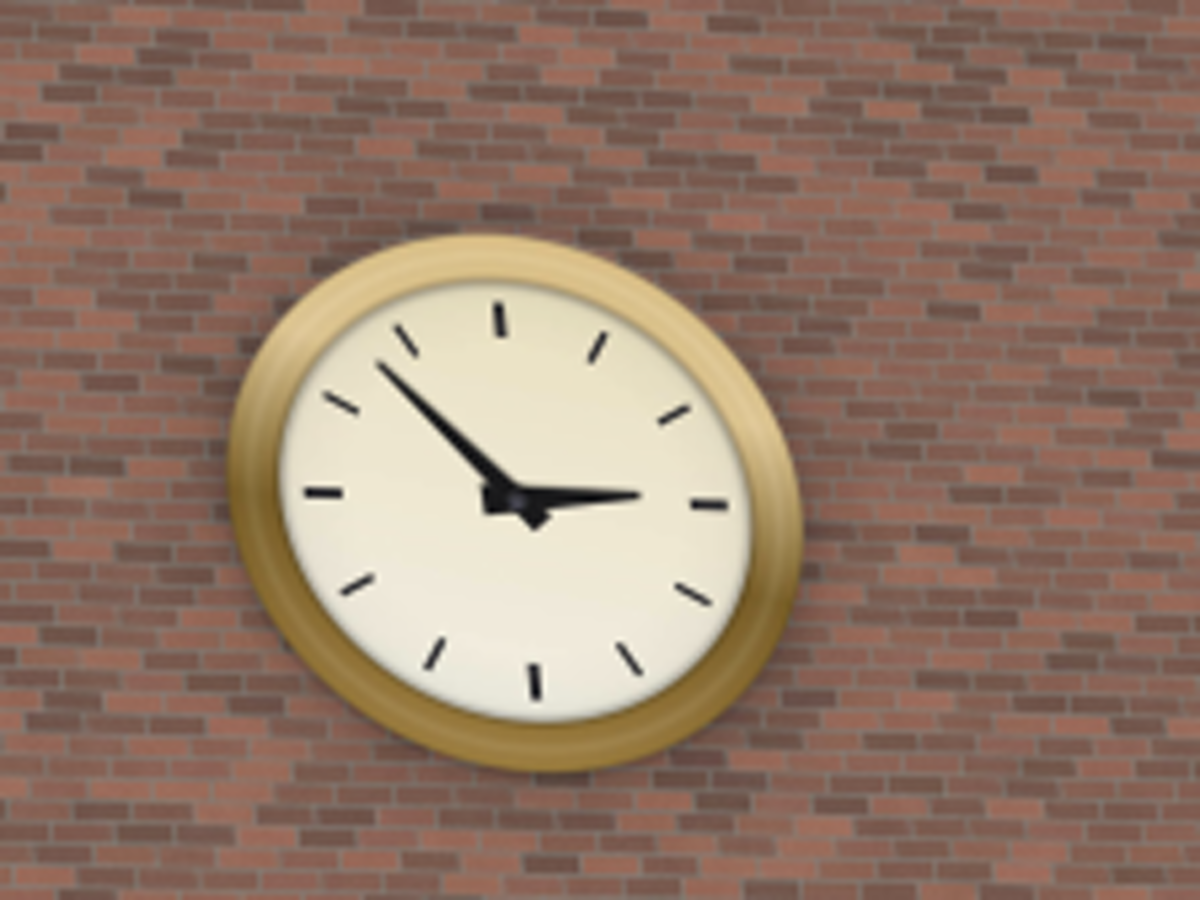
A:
2 h 53 min
